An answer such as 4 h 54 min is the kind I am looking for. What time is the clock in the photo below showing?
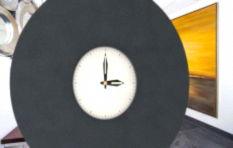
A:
3 h 00 min
